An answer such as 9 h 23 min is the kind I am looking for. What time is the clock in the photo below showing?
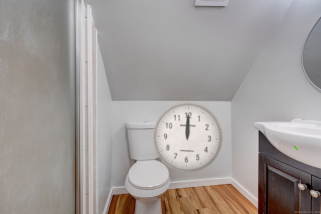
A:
12 h 00 min
